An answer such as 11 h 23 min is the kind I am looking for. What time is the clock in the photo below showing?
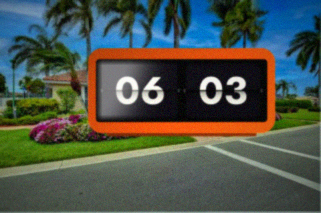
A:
6 h 03 min
